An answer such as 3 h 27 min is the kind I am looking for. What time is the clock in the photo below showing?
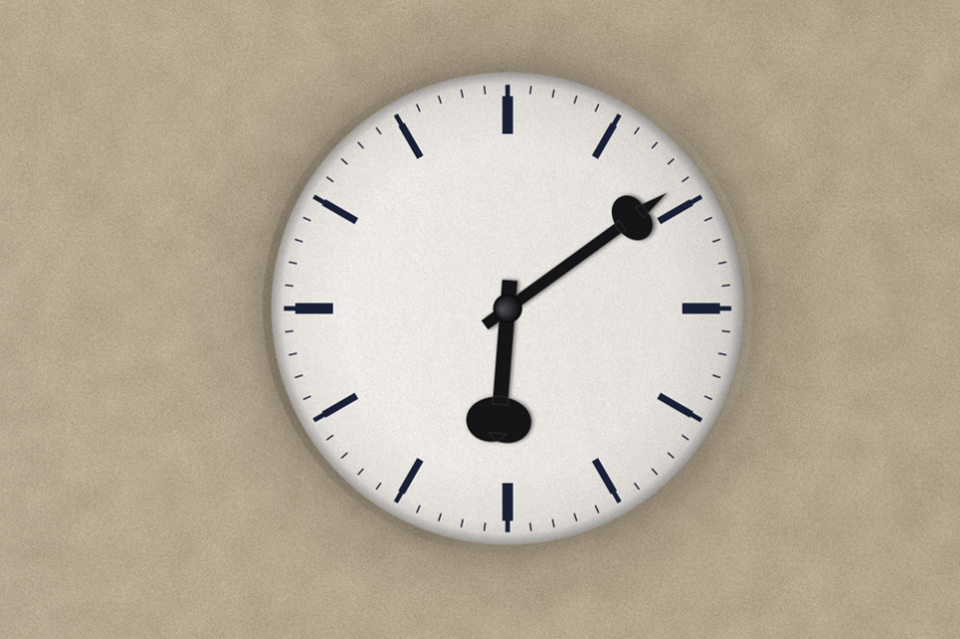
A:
6 h 09 min
